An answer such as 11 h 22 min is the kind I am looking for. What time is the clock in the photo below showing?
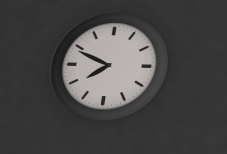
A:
7 h 49 min
